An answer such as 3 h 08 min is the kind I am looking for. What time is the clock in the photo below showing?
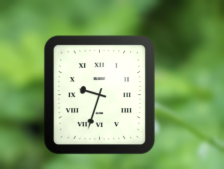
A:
9 h 33 min
